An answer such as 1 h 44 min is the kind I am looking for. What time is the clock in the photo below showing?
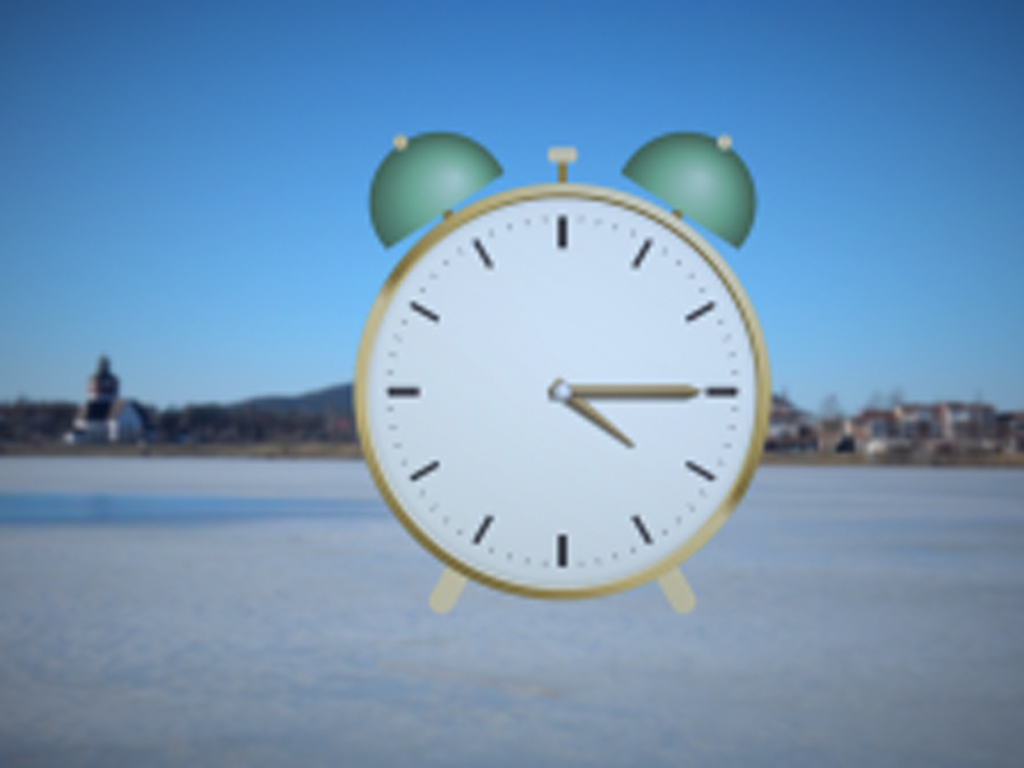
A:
4 h 15 min
